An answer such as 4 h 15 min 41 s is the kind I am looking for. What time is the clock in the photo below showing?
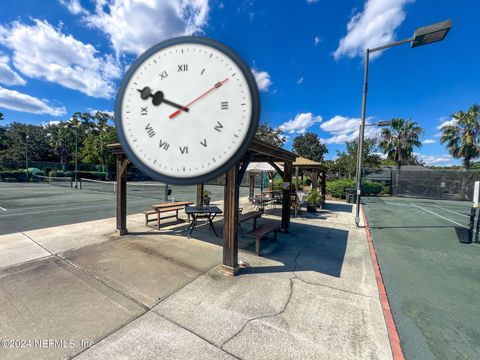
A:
9 h 49 min 10 s
